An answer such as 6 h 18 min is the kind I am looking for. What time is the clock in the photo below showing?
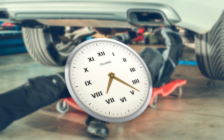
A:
7 h 23 min
